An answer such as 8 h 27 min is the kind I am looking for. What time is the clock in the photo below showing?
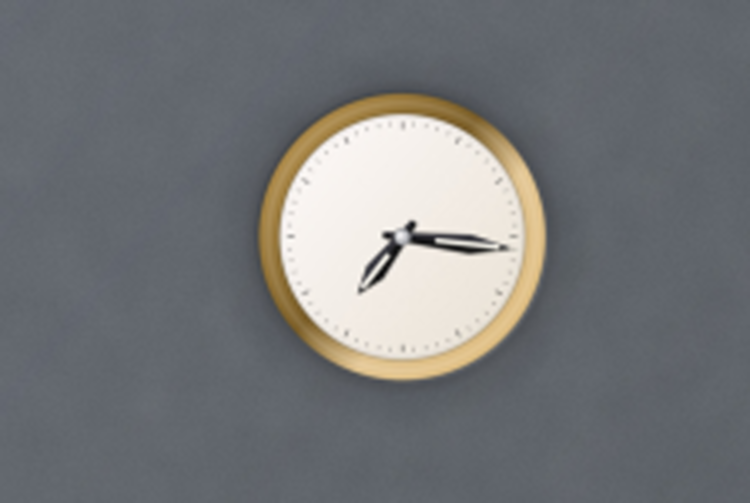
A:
7 h 16 min
